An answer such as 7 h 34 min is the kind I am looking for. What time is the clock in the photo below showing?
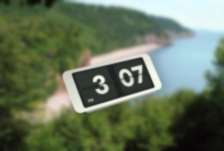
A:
3 h 07 min
